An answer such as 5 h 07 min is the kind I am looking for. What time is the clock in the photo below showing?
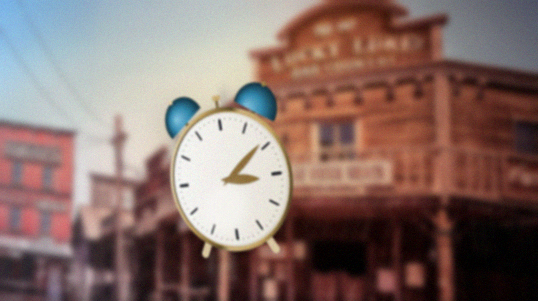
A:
3 h 09 min
